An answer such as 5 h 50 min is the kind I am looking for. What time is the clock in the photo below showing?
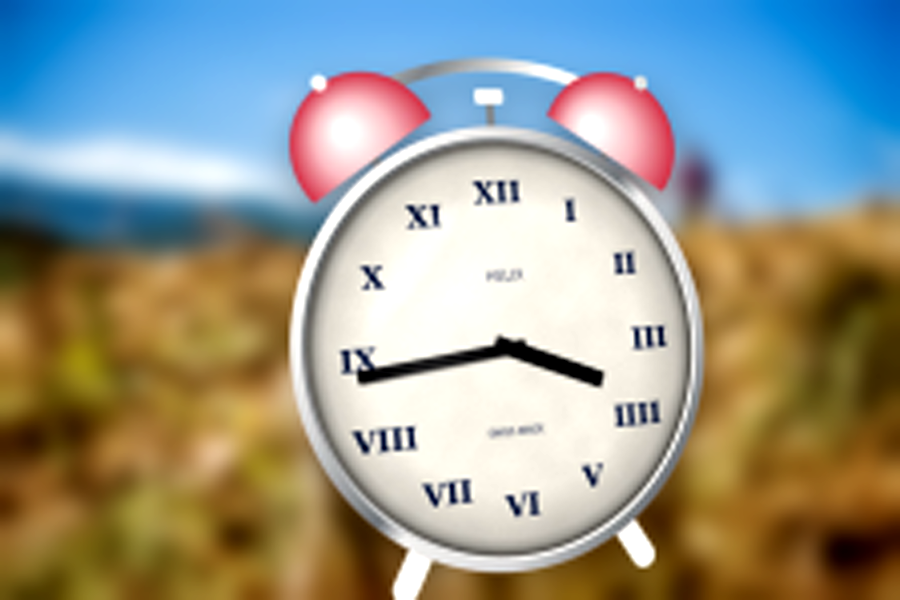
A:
3 h 44 min
